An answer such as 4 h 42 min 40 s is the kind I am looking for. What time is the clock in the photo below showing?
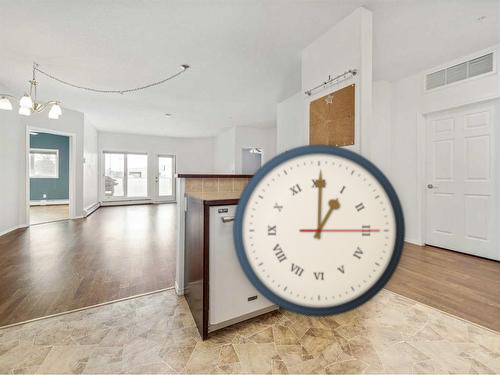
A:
1 h 00 min 15 s
